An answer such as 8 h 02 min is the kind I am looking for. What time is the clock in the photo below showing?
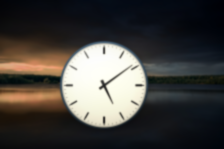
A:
5 h 09 min
